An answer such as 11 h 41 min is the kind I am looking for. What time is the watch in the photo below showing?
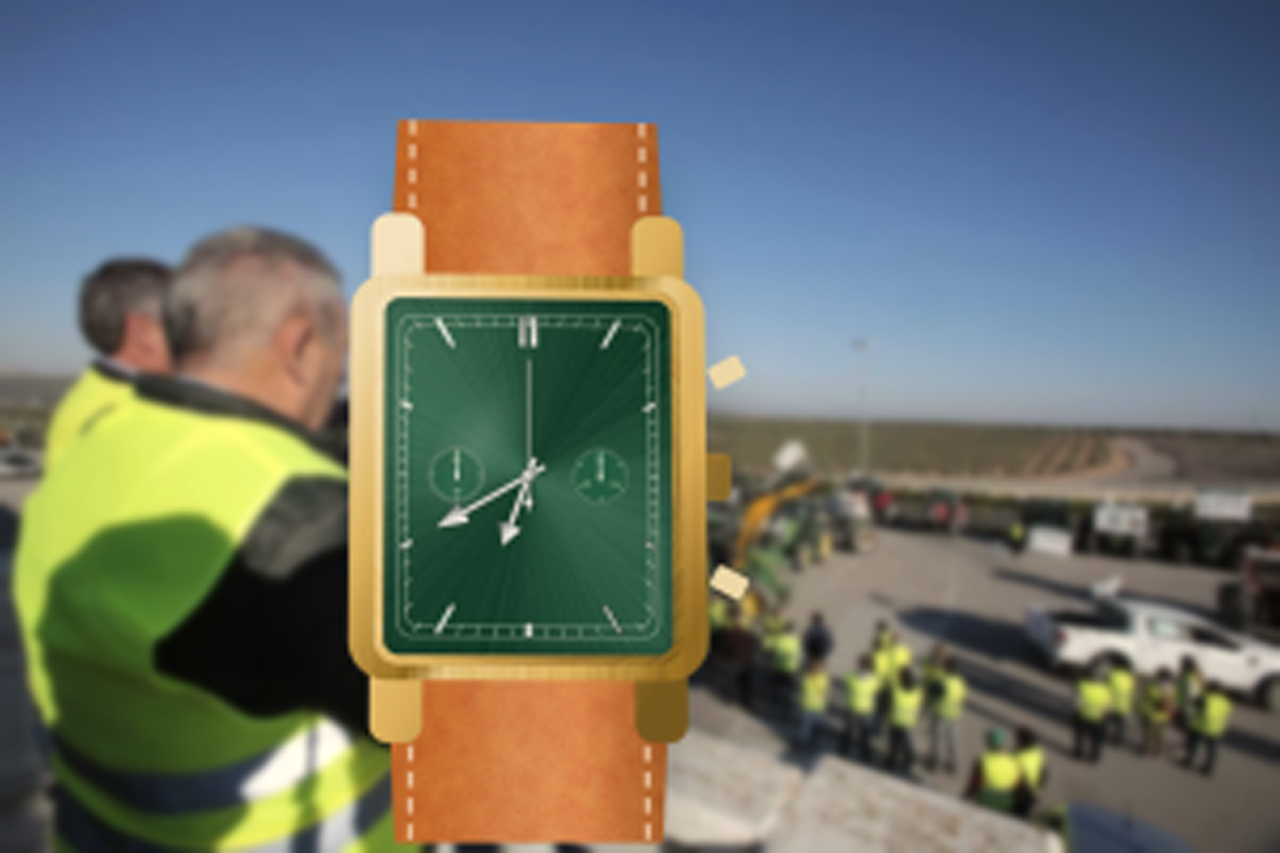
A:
6 h 40 min
